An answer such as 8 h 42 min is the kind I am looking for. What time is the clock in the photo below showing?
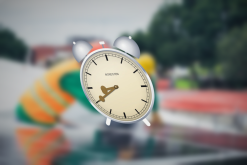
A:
8 h 40 min
